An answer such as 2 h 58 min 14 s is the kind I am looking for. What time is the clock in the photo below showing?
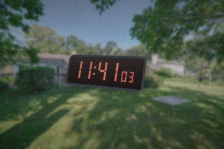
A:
11 h 41 min 03 s
